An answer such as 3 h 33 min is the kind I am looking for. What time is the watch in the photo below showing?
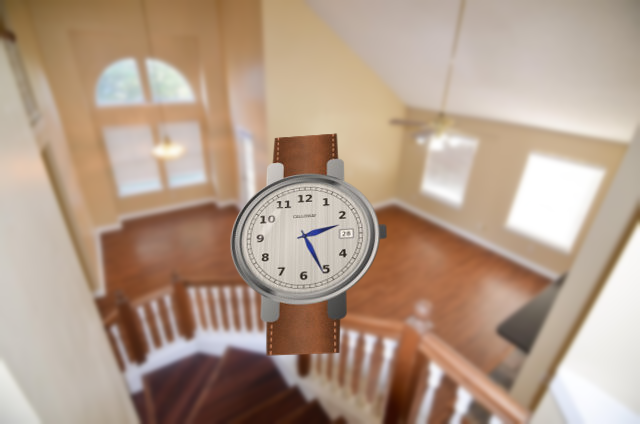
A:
2 h 26 min
